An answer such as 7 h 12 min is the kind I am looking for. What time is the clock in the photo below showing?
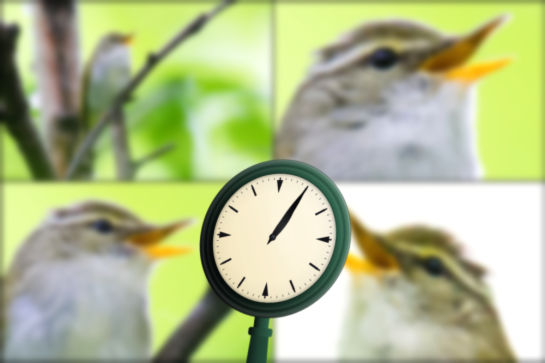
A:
1 h 05 min
